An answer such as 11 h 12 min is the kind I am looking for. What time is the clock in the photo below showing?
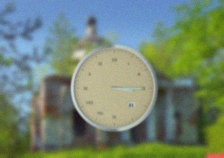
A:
3 h 15 min
